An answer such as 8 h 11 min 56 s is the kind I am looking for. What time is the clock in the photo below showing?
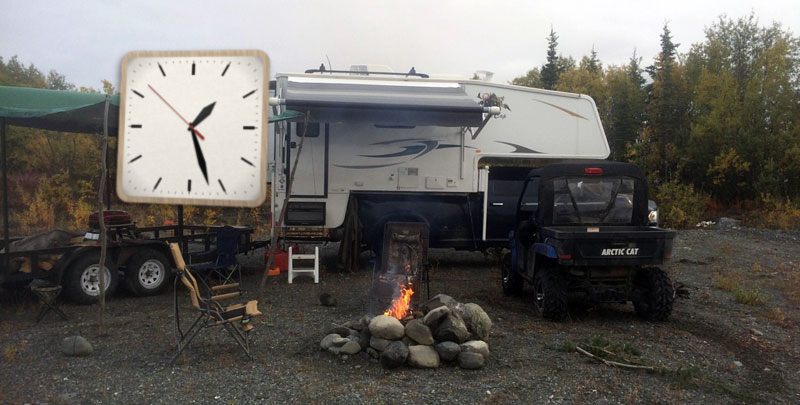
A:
1 h 26 min 52 s
